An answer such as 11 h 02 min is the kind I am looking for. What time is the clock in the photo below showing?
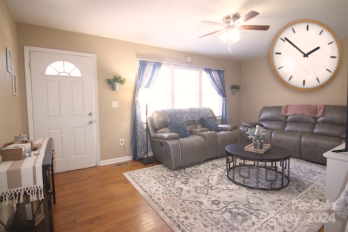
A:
1 h 51 min
